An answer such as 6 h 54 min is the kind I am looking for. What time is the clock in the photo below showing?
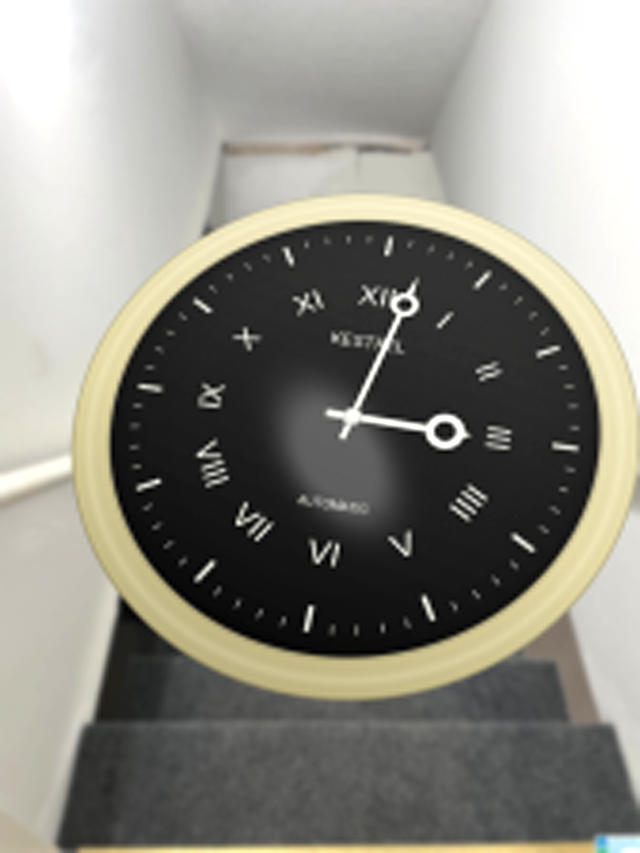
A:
3 h 02 min
